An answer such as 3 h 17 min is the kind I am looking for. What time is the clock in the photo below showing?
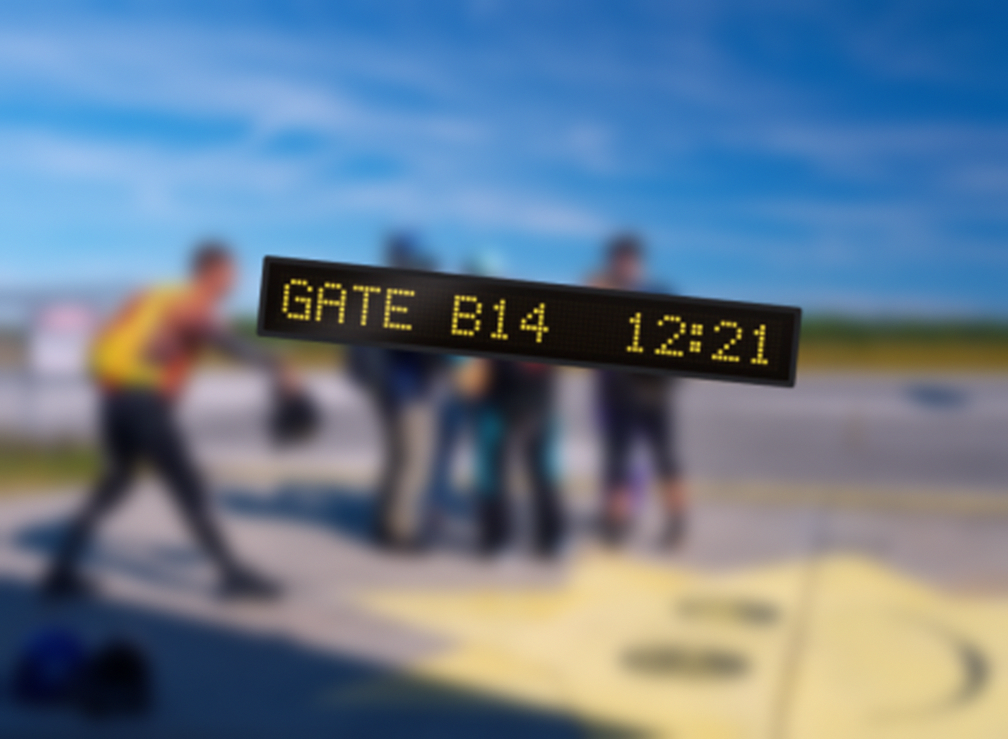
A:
12 h 21 min
